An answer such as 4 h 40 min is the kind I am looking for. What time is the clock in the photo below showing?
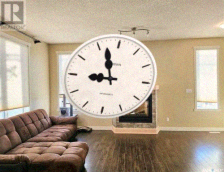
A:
8 h 57 min
